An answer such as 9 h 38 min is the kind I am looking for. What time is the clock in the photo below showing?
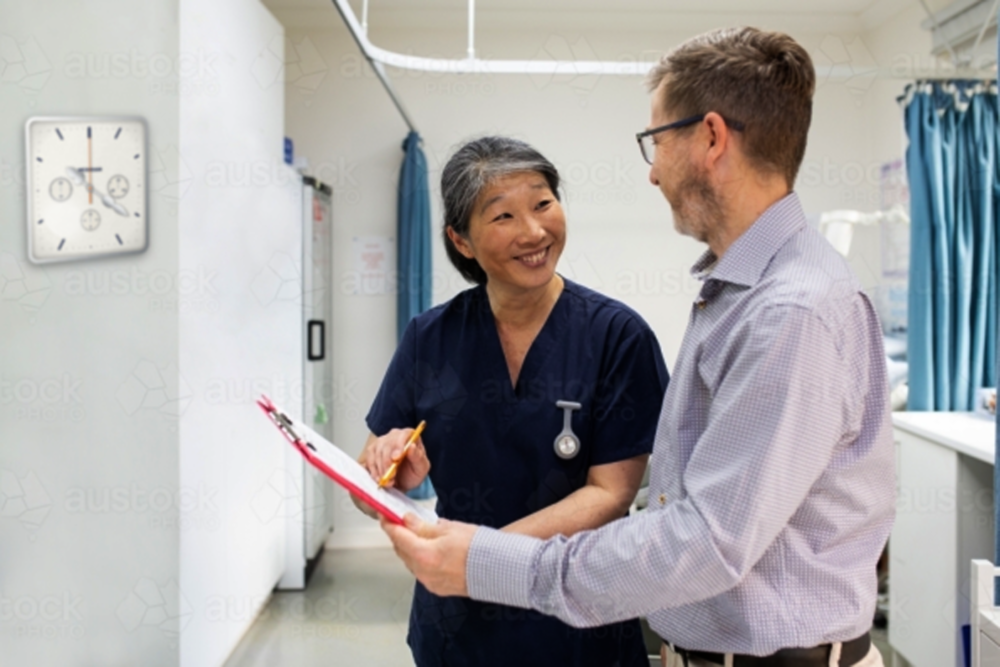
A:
10 h 21 min
